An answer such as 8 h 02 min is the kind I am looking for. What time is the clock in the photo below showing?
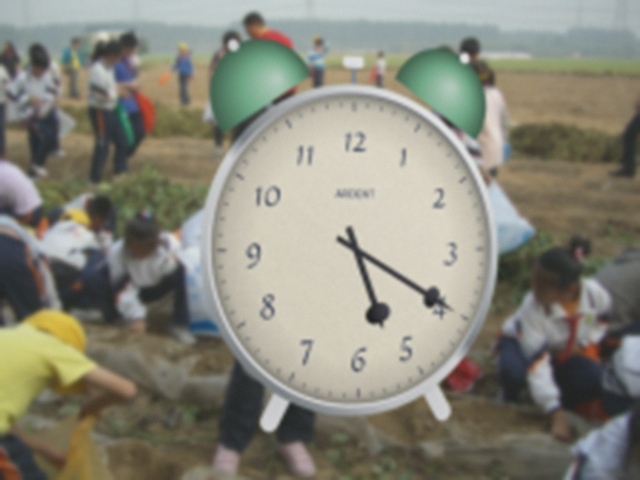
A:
5 h 20 min
